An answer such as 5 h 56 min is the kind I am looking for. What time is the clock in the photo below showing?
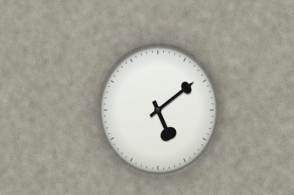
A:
5 h 09 min
